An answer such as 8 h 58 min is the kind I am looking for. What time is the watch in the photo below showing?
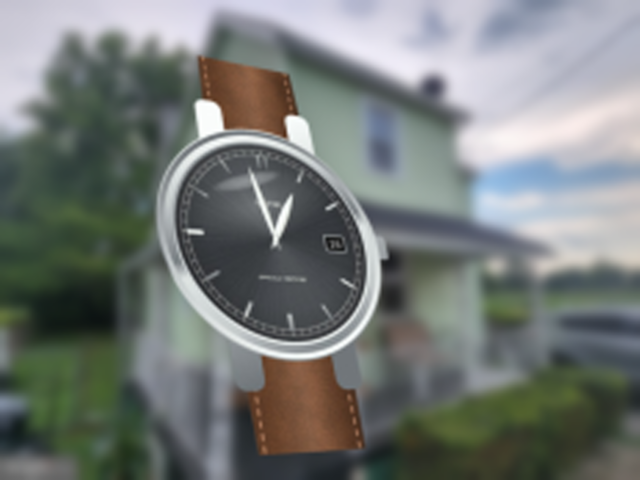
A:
12 h 58 min
